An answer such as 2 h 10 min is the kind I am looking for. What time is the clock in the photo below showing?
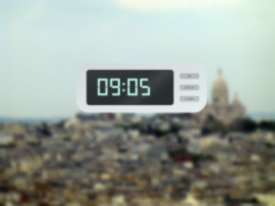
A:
9 h 05 min
